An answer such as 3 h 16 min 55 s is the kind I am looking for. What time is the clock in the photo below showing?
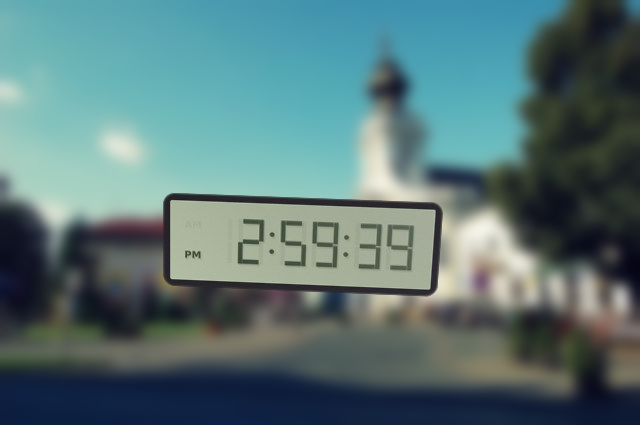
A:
2 h 59 min 39 s
